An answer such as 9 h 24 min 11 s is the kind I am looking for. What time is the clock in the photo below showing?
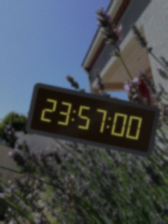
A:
23 h 57 min 00 s
